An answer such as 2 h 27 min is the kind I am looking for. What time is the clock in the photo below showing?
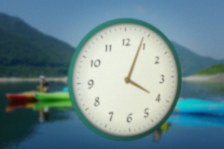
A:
4 h 04 min
